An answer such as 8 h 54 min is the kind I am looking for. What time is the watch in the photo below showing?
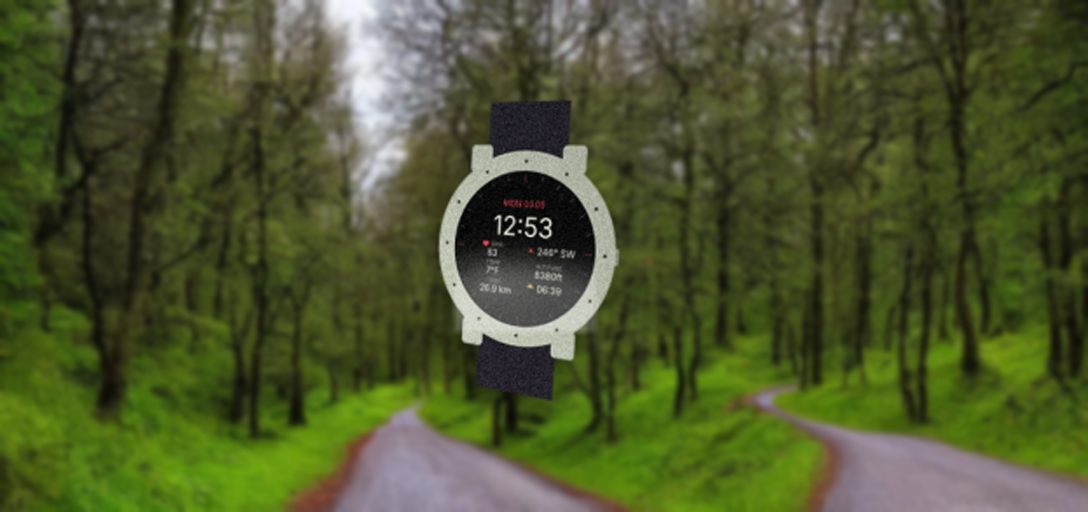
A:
12 h 53 min
